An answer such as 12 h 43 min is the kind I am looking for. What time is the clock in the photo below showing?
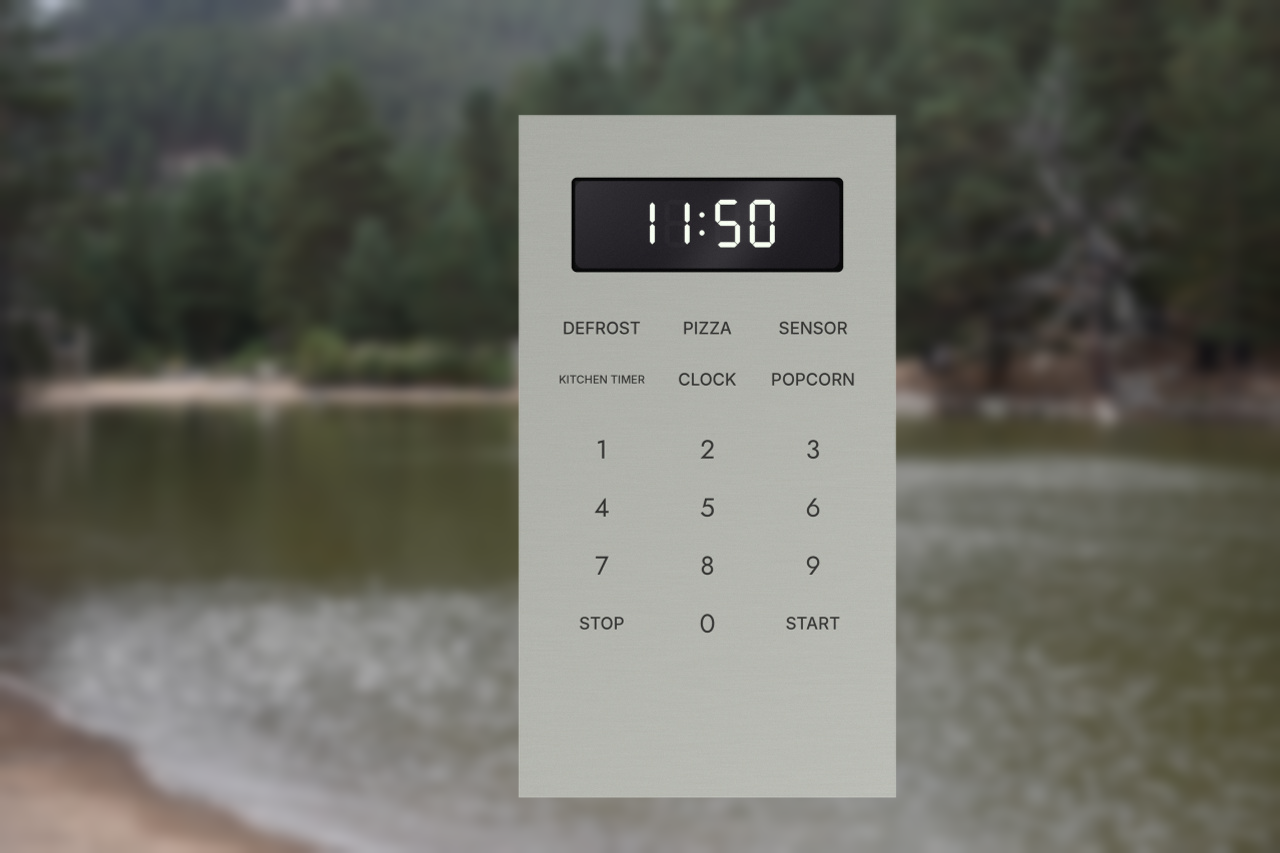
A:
11 h 50 min
